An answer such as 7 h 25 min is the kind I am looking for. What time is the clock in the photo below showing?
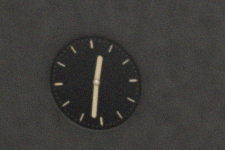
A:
12 h 32 min
